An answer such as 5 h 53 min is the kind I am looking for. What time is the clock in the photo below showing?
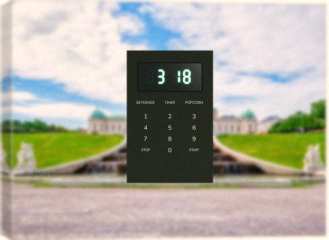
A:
3 h 18 min
